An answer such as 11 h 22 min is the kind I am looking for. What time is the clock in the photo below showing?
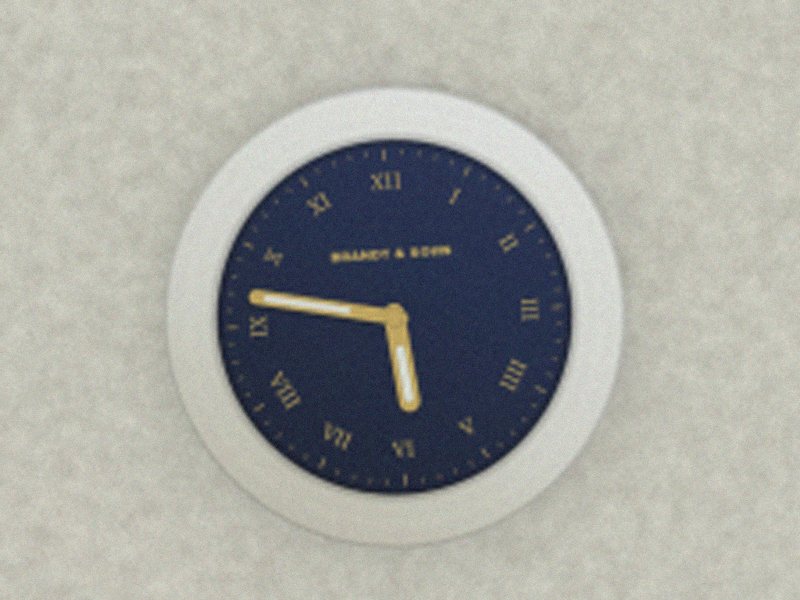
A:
5 h 47 min
